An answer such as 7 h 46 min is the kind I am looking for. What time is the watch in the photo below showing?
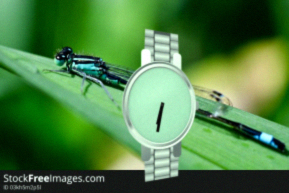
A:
6 h 32 min
